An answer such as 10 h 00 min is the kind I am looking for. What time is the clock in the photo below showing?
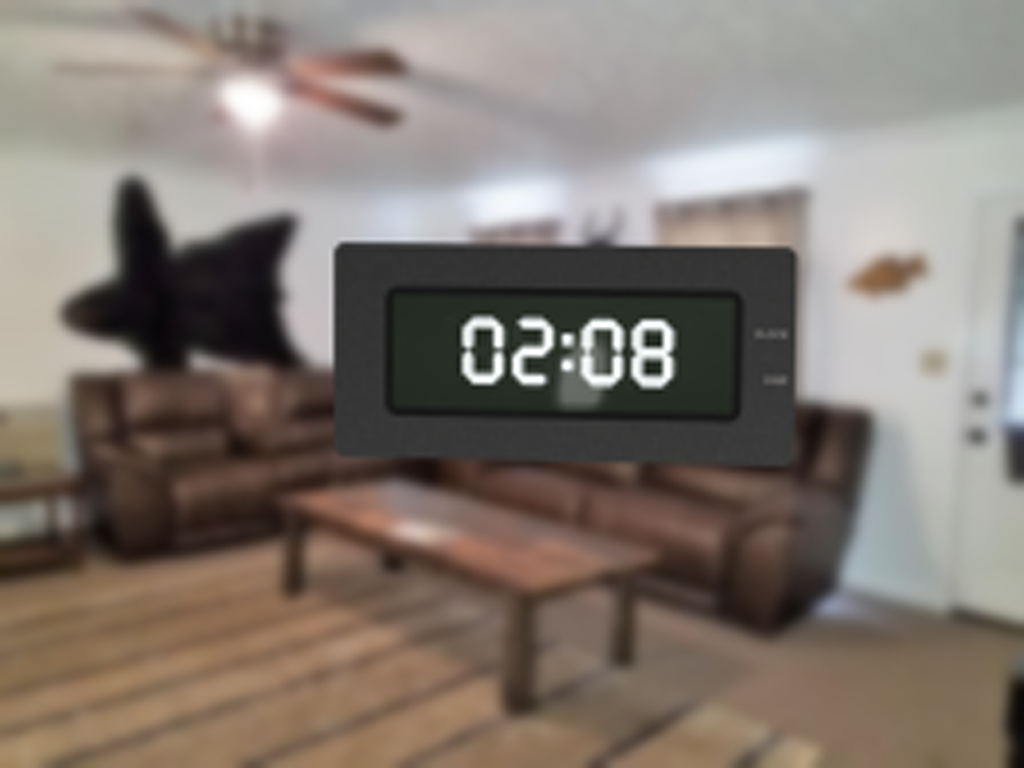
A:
2 h 08 min
